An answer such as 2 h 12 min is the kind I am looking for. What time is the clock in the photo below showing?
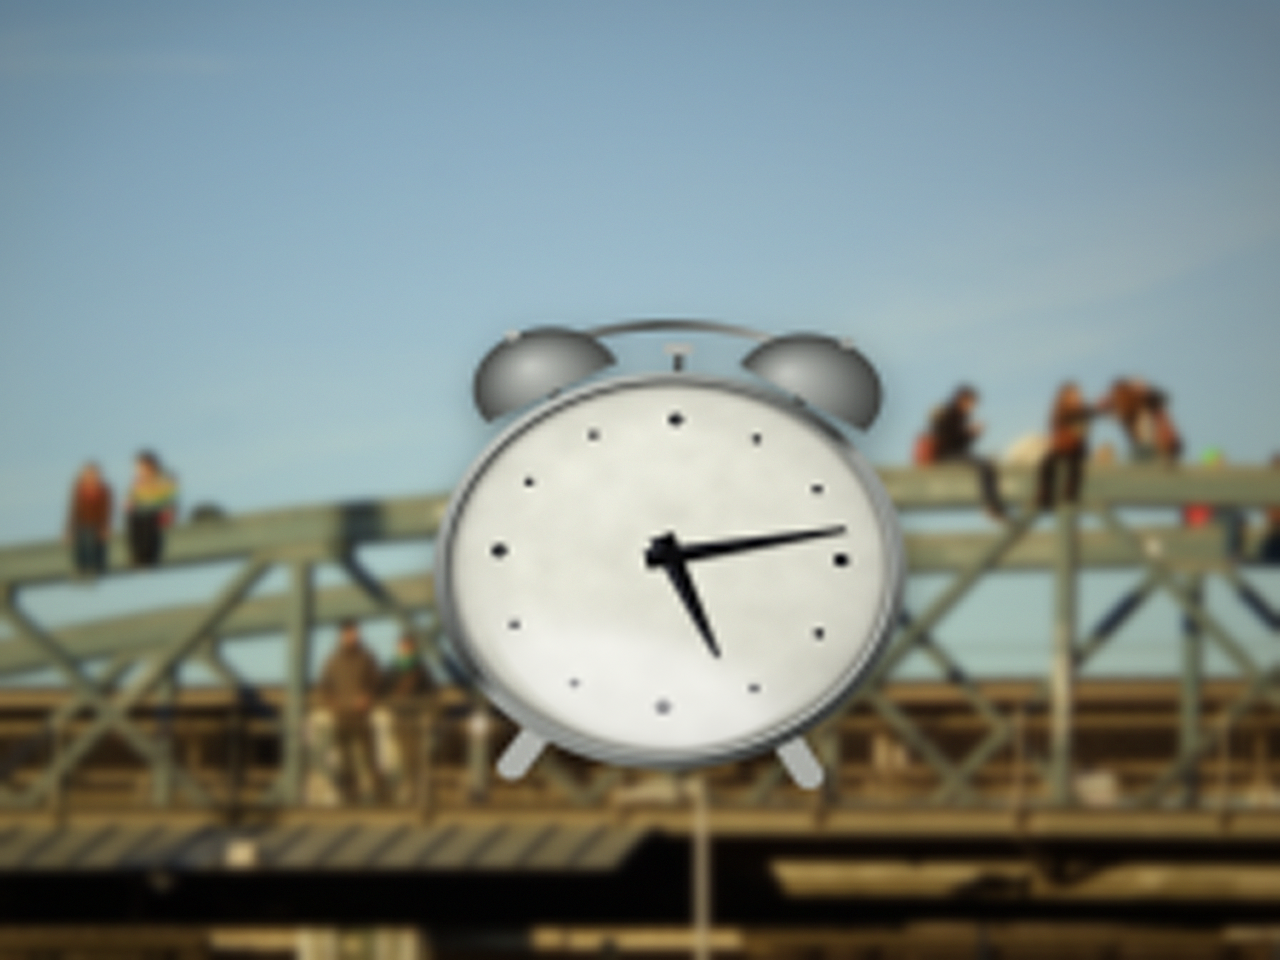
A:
5 h 13 min
